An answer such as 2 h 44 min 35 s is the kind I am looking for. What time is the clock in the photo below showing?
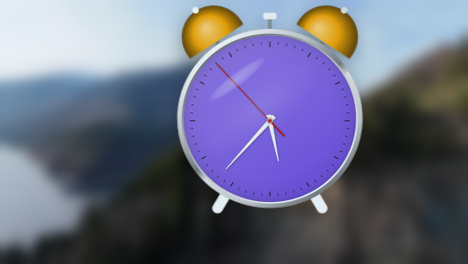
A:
5 h 36 min 53 s
